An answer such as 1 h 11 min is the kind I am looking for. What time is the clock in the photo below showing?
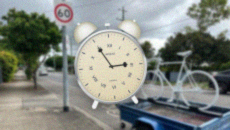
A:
2 h 55 min
